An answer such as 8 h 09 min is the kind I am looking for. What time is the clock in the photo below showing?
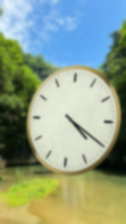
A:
4 h 20 min
